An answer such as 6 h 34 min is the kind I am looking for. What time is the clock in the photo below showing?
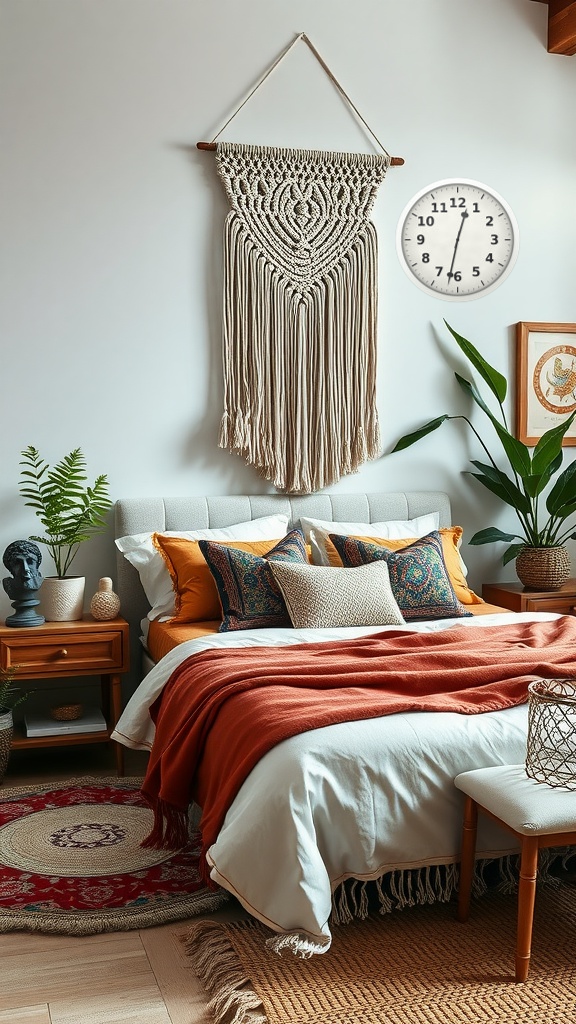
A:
12 h 32 min
